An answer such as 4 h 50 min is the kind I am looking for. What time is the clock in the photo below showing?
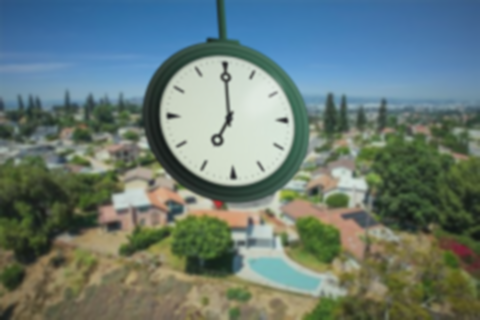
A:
7 h 00 min
